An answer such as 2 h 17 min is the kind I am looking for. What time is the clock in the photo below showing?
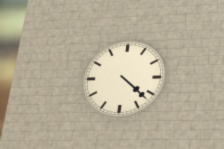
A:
4 h 22 min
